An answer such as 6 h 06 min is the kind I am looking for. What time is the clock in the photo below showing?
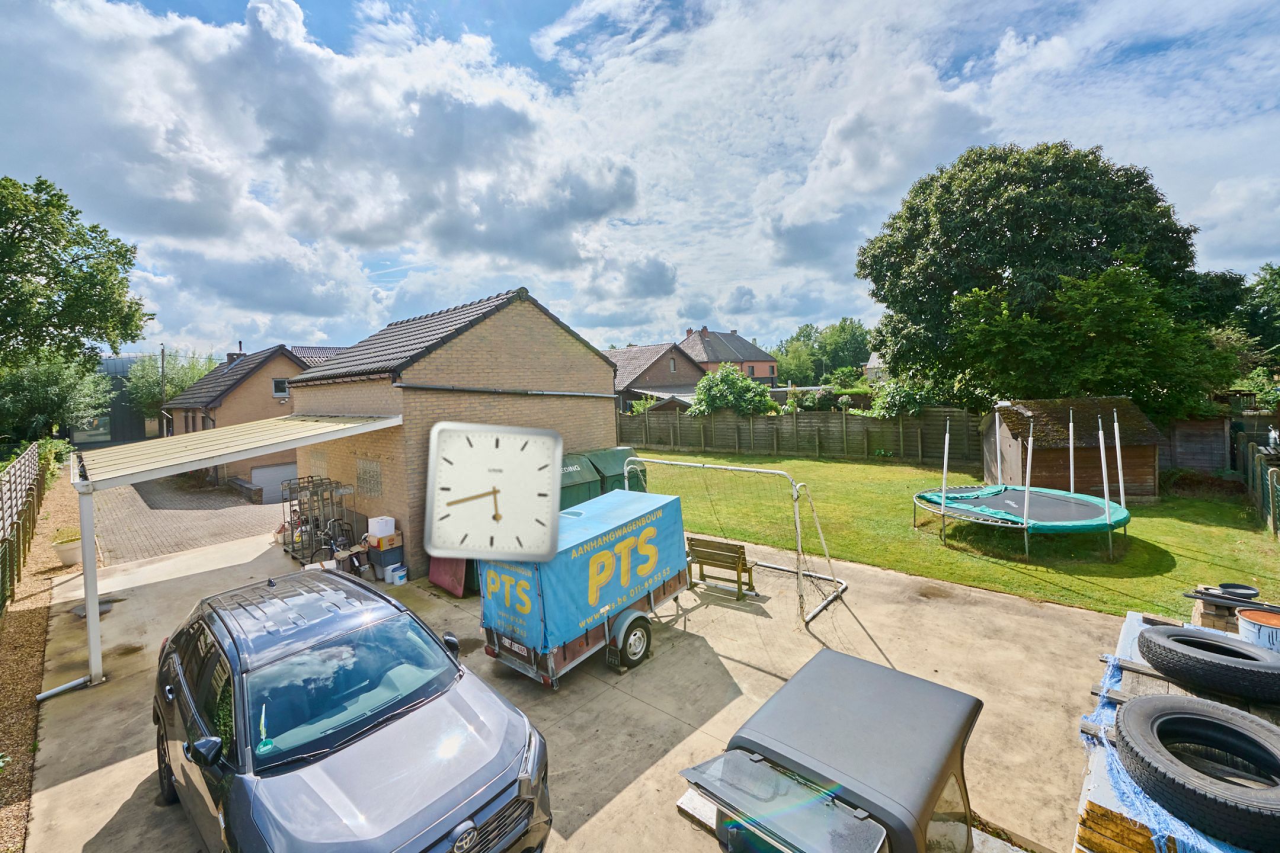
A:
5 h 42 min
